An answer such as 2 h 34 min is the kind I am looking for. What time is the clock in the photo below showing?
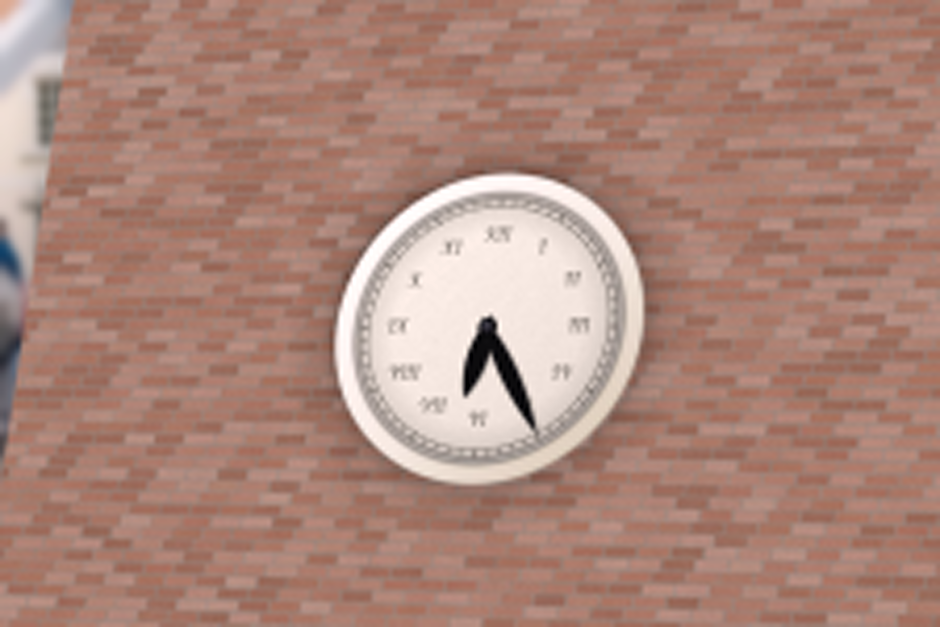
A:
6 h 25 min
